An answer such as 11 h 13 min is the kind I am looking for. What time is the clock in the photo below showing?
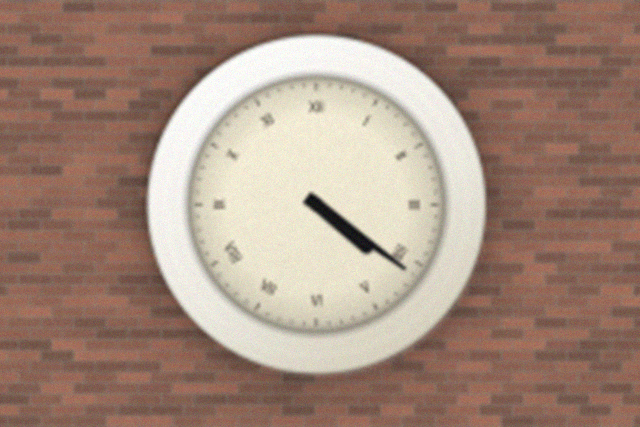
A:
4 h 21 min
